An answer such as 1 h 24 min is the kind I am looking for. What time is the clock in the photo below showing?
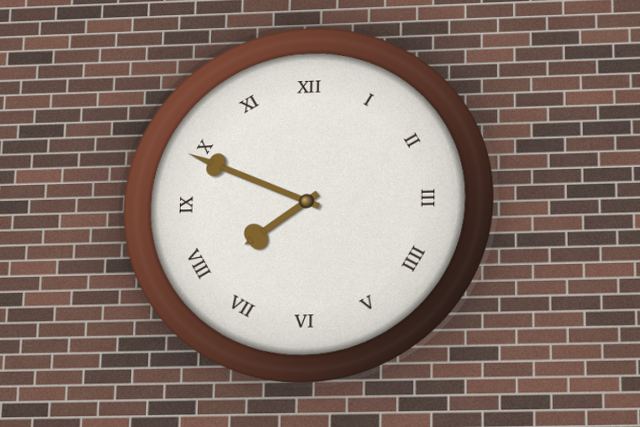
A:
7 h 49 min
